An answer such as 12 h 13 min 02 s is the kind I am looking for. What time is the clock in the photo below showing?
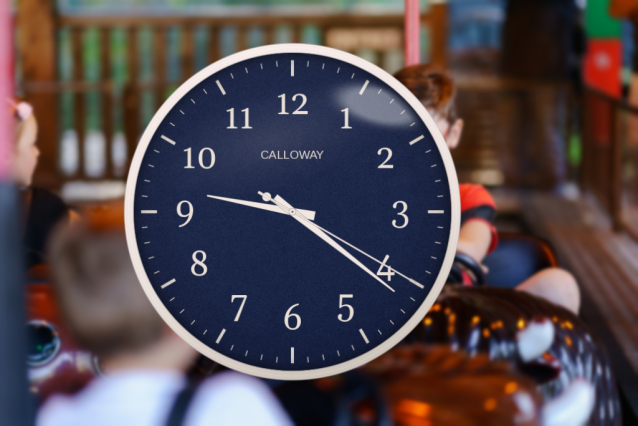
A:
9 h 21 min 20 s
